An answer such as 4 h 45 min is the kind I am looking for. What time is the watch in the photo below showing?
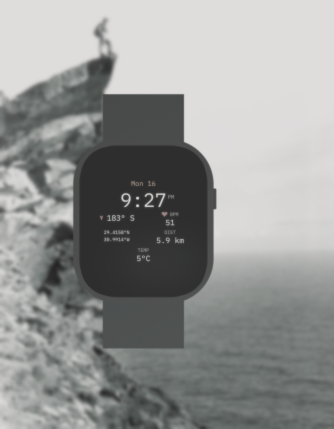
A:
9 h 27 min
